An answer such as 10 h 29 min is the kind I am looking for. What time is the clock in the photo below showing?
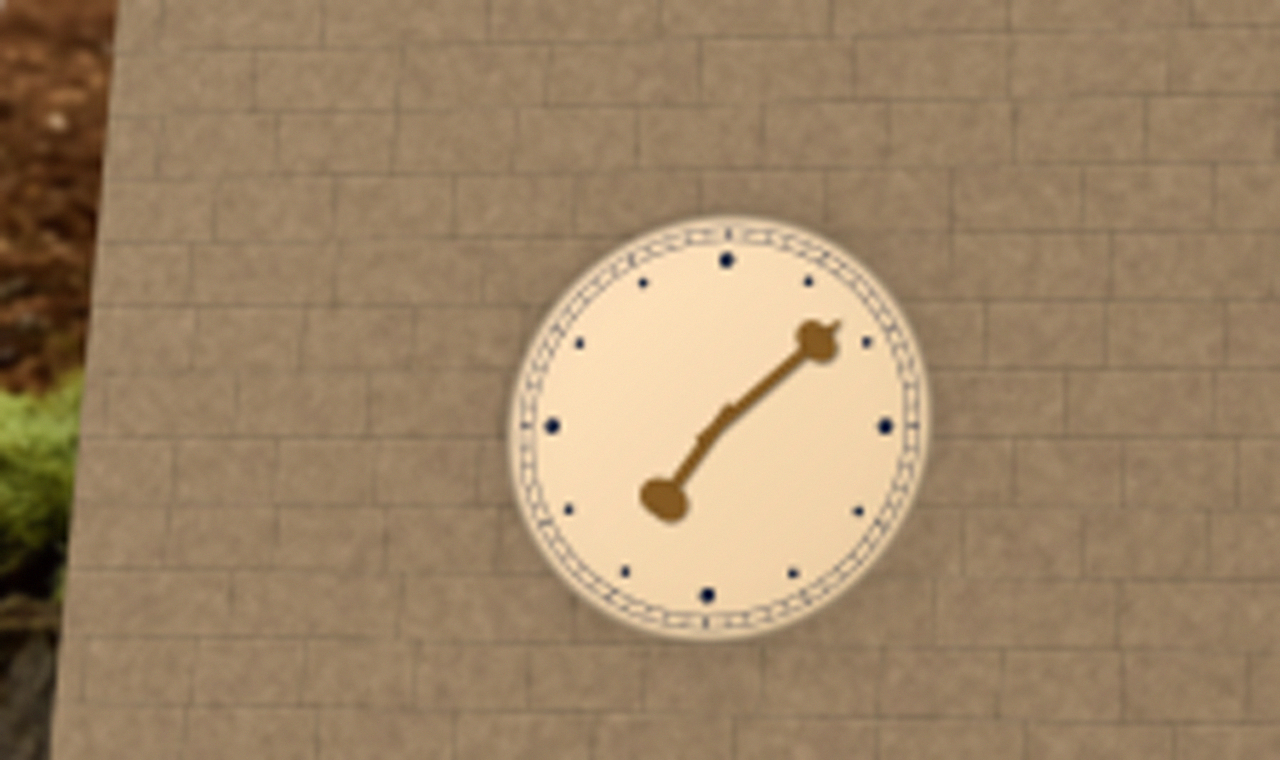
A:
7 h 08 min
